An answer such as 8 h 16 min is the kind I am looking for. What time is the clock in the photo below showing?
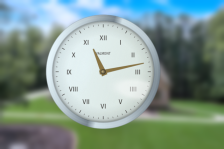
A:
11 h 13 min
